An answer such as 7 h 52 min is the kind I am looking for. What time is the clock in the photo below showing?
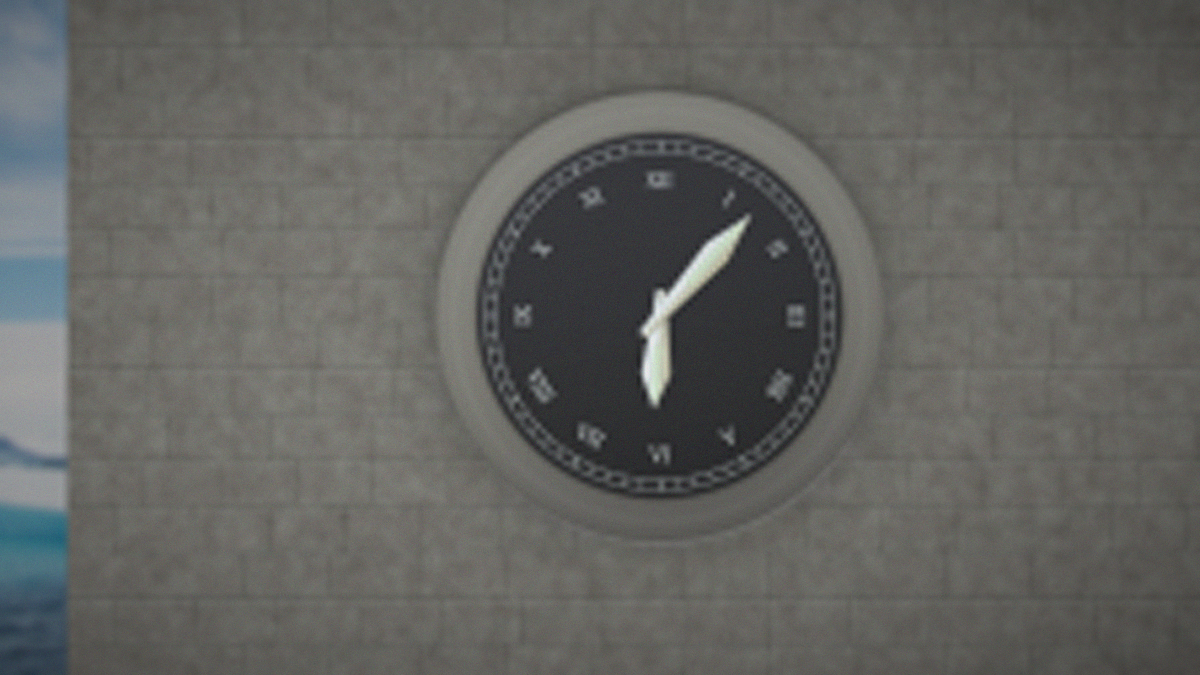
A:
6 h 07 min
